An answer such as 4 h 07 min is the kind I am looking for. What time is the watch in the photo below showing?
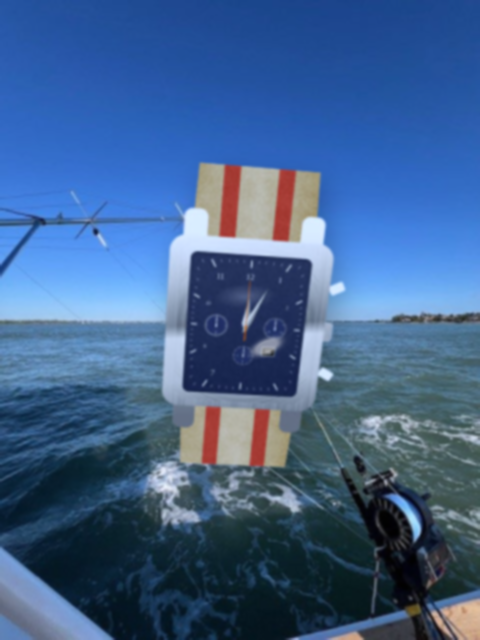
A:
12 h 04 min
